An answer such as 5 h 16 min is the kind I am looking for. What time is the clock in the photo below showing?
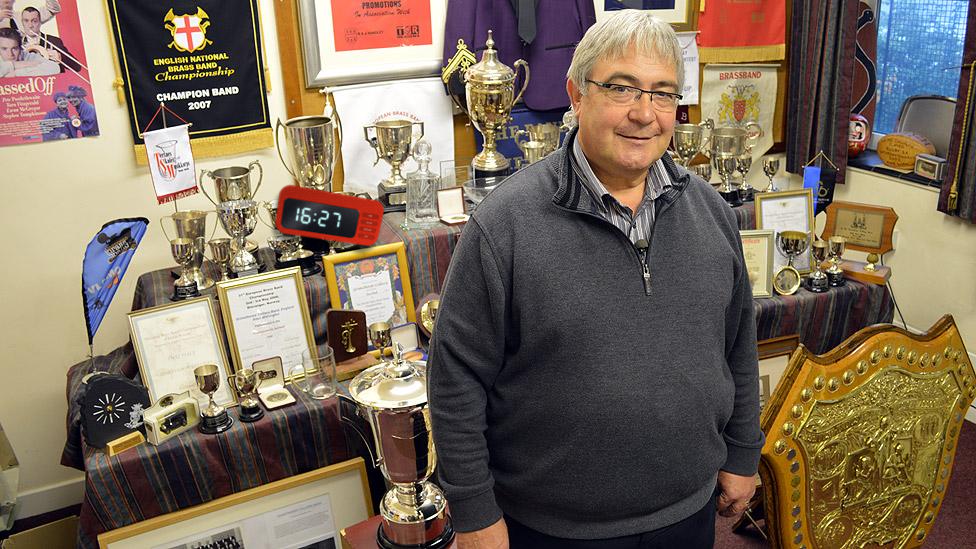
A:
16 h 27 min
